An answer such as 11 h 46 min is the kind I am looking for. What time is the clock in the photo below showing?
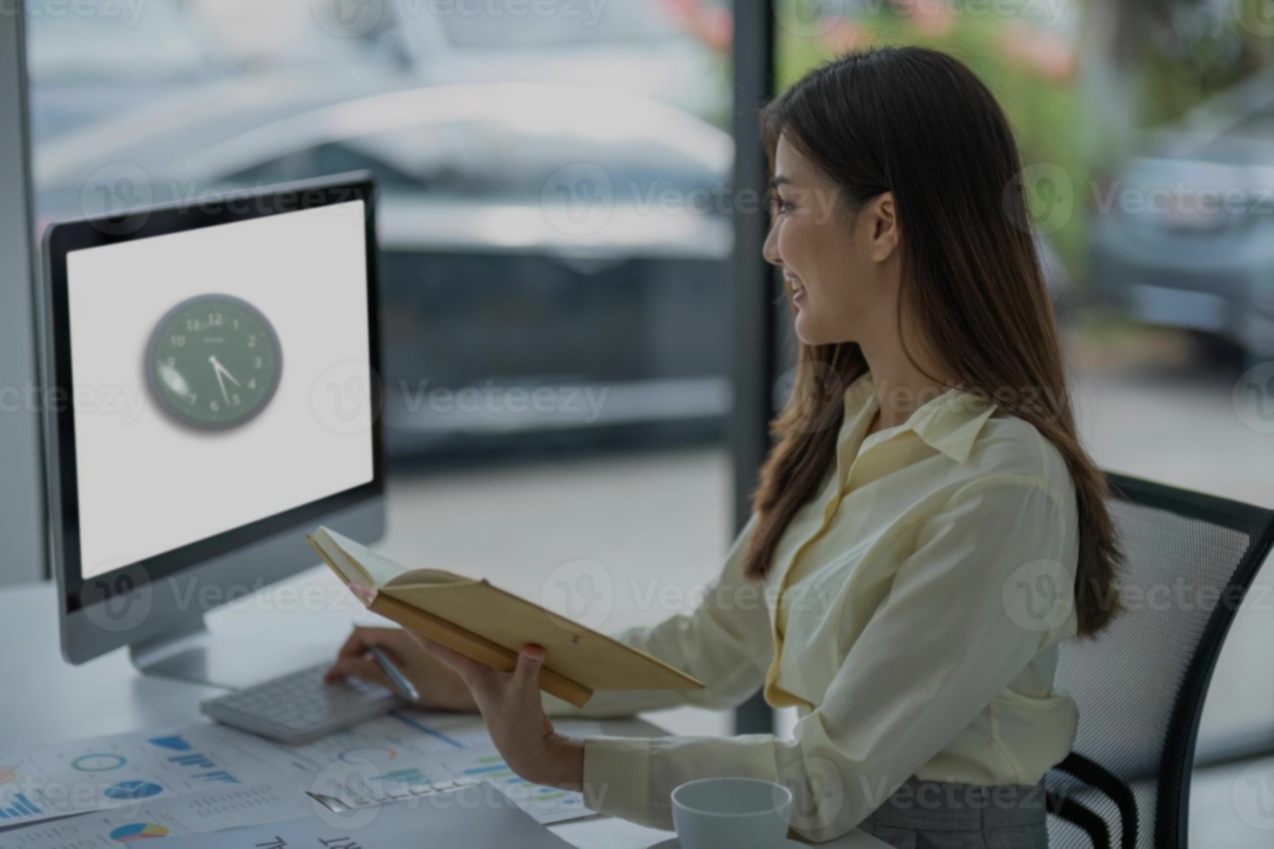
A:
4 h 27 min
